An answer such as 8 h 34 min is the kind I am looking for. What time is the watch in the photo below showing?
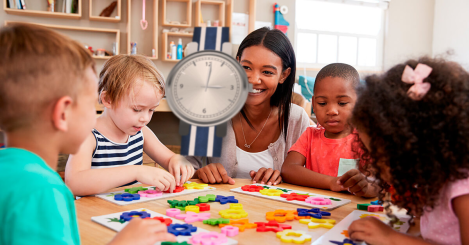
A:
3 h 01 min
